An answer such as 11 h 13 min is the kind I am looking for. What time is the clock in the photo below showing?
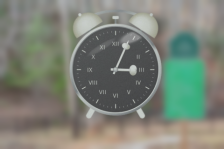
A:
3 h 04 min
